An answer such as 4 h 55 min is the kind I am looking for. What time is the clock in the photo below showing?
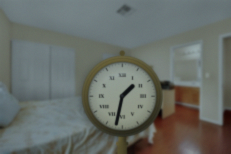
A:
1 h 32 min
